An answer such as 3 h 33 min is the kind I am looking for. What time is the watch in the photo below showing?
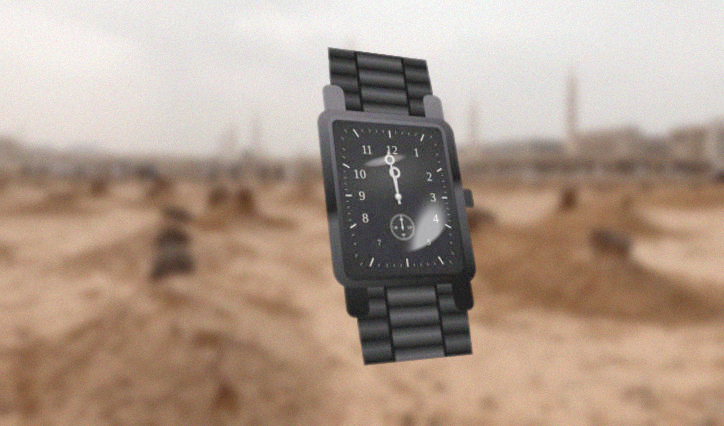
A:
11 h 59 min
